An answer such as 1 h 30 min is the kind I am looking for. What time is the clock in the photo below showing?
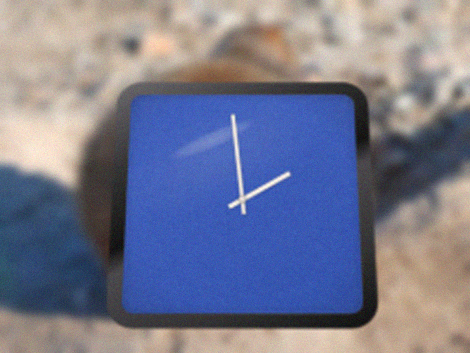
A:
1 h 59 min
